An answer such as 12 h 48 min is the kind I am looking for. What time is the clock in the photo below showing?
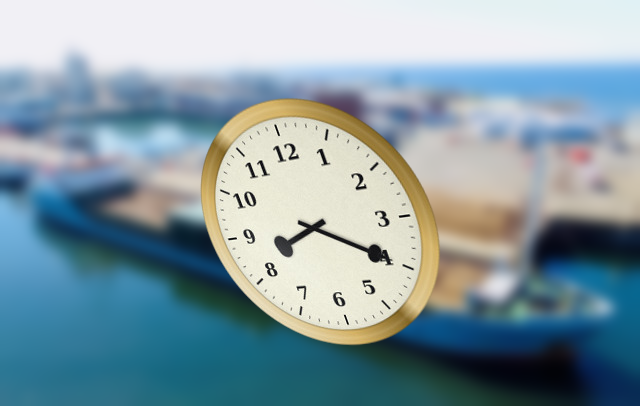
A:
8 h 20 min
